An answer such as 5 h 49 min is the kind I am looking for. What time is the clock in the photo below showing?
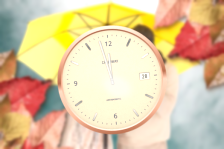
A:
11 h 58 min
